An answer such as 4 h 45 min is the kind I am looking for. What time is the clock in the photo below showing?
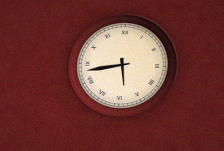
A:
5 h 43 min
